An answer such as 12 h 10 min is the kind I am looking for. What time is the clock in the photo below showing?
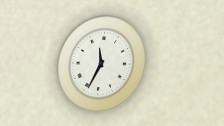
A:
11 h 34 min
